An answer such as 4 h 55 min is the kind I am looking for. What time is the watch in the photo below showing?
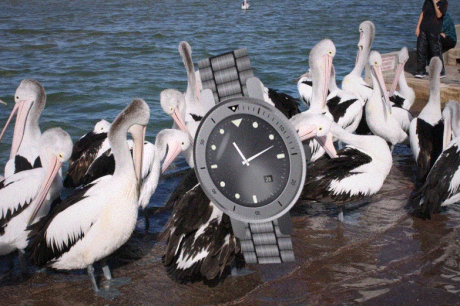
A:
11 h 12 min
